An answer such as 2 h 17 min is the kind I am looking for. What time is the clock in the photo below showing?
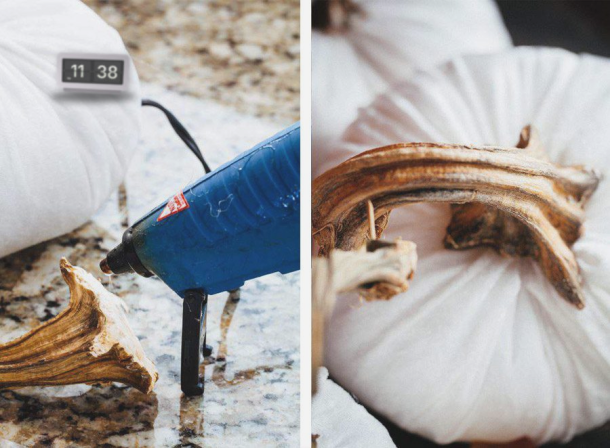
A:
11 h 38 min
